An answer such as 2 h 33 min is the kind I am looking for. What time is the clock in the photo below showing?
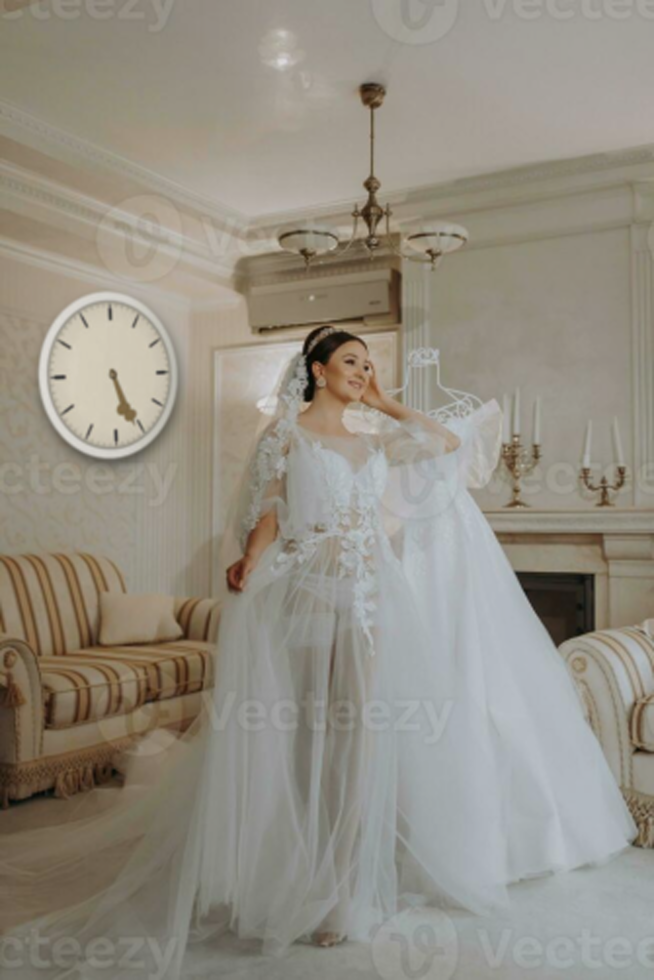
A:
5 h 26 min
